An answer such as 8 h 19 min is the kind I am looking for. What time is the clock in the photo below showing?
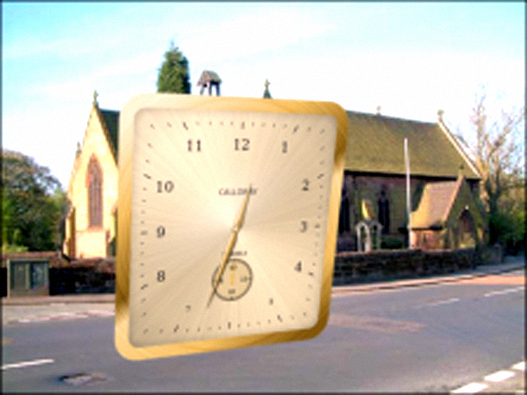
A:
12 h 33 min
